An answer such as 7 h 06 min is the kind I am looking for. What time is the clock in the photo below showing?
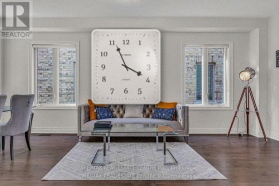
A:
3 h 56 min
